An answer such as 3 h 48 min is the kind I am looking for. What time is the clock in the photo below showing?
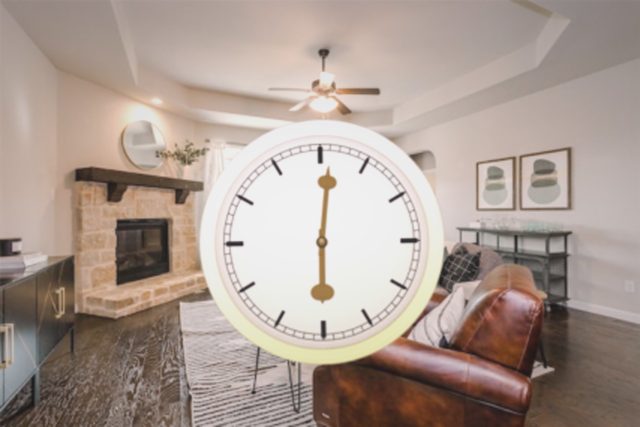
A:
6 h 01 min
